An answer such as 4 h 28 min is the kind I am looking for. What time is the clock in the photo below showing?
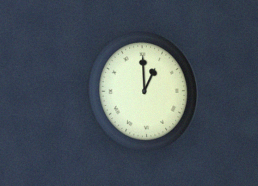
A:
1 h 00 min
